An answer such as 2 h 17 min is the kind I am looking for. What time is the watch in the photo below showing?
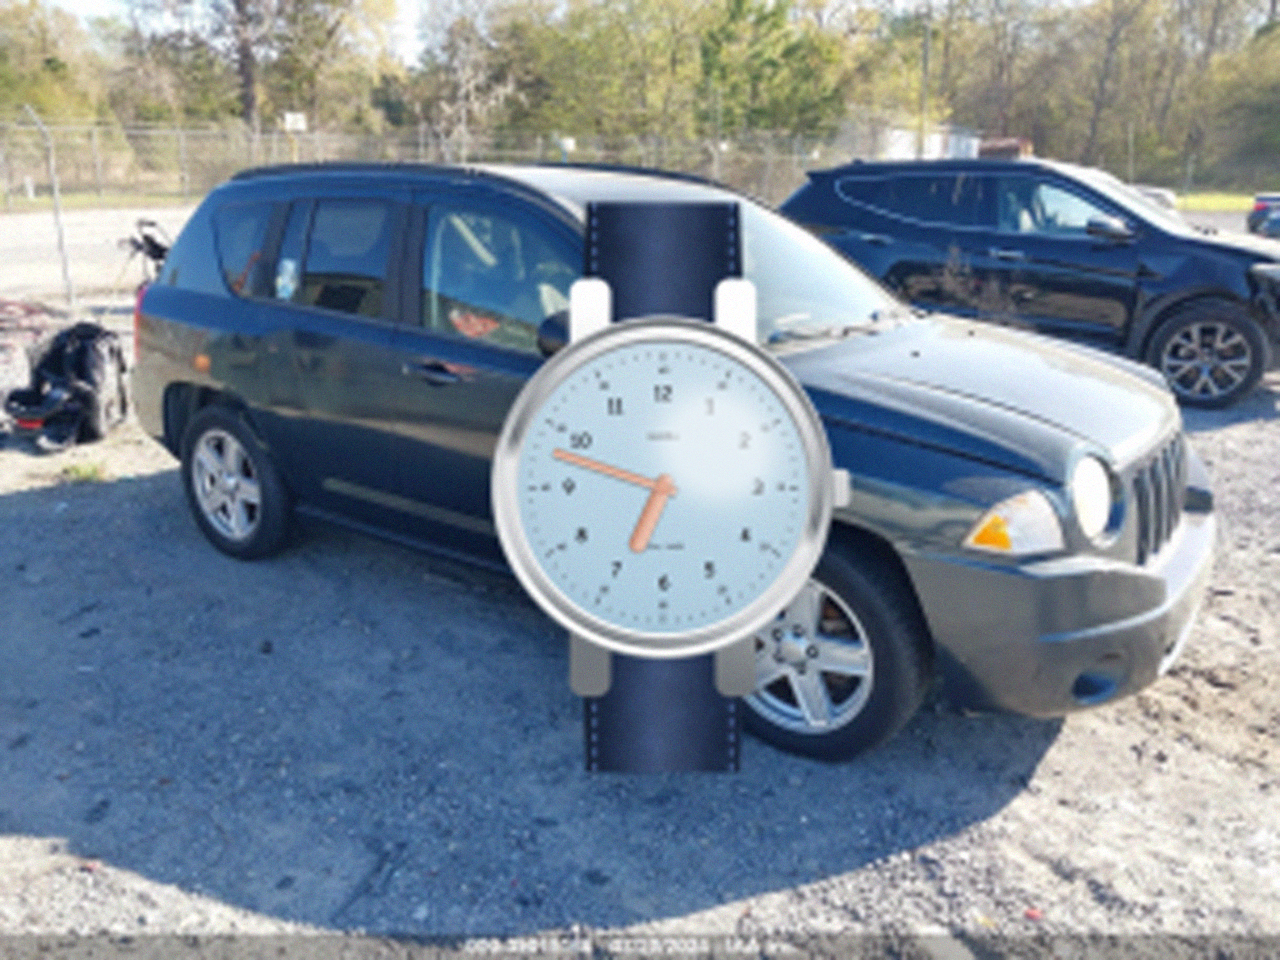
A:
6 h 48 min
